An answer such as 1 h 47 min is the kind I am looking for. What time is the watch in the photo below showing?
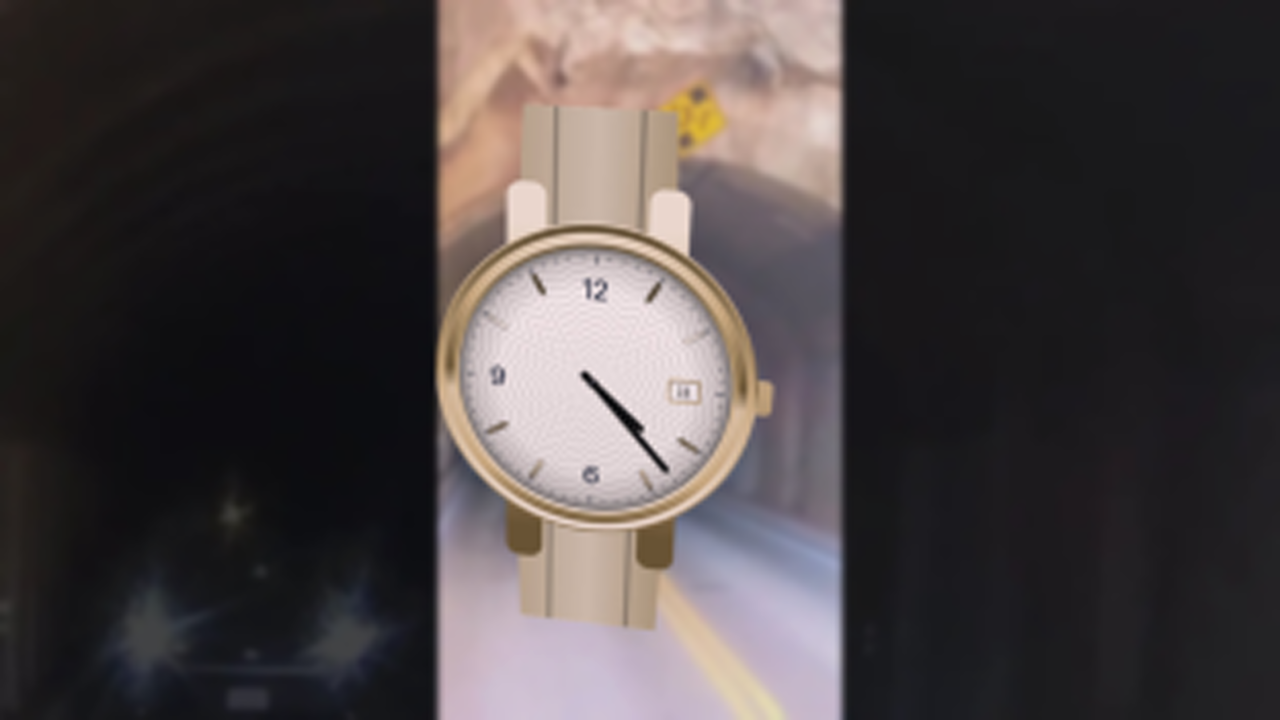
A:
4 h 23 min
